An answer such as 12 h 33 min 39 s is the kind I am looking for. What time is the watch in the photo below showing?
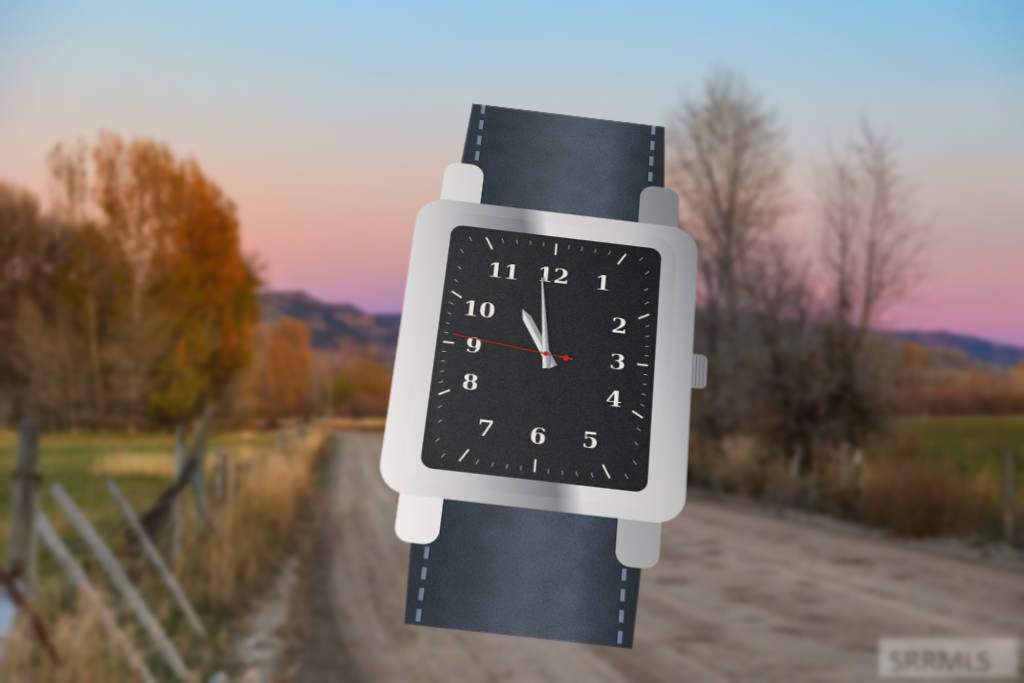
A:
10 h 58 min 46 s
